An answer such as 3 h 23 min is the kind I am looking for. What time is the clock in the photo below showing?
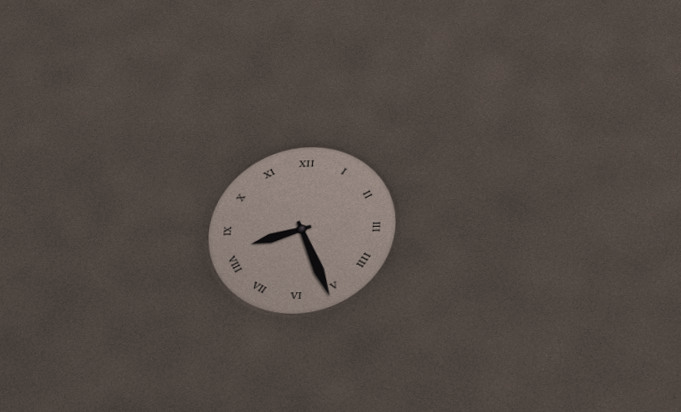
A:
8 h 26 min
